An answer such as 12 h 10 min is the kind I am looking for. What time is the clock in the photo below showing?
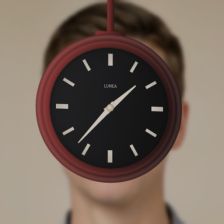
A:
1 h 37 min
